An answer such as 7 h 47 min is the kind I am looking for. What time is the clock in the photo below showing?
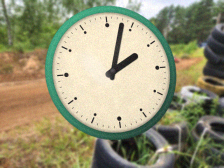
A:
2 h 03 min
